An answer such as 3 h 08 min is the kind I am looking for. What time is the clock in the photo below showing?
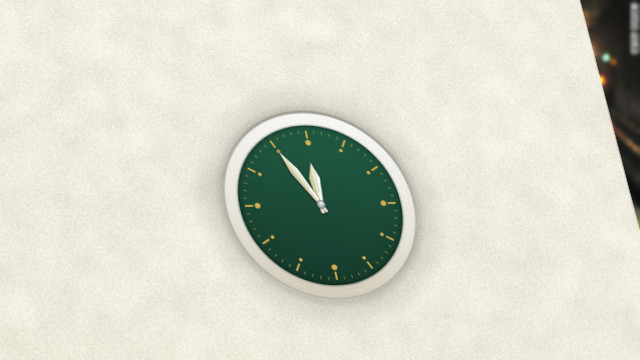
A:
11 h 55 min
